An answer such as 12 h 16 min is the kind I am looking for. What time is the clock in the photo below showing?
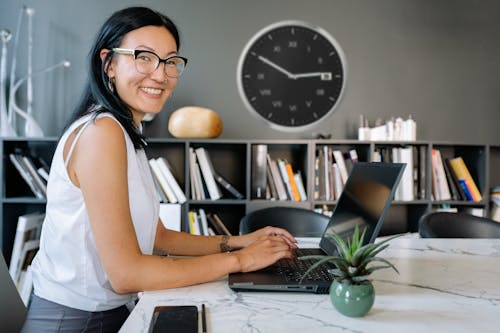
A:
2 h 50 min
